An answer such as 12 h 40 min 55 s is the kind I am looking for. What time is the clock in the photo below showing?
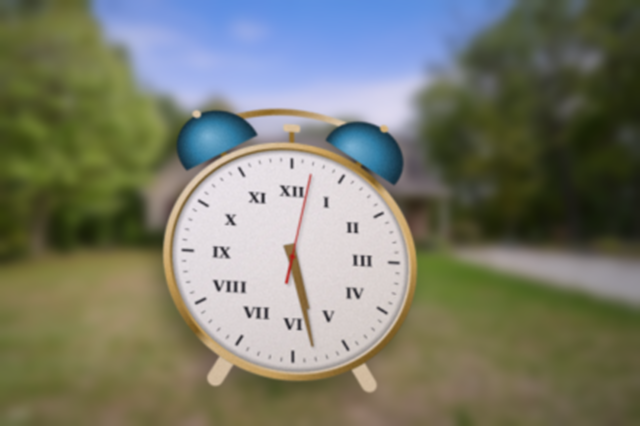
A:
5 h 28 min 02 s
